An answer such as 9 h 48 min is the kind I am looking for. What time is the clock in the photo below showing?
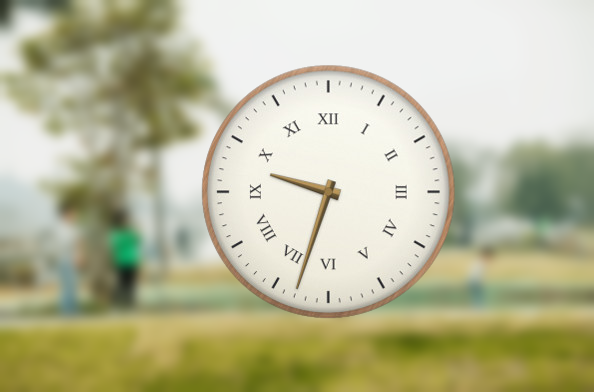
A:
9 h 33 min
